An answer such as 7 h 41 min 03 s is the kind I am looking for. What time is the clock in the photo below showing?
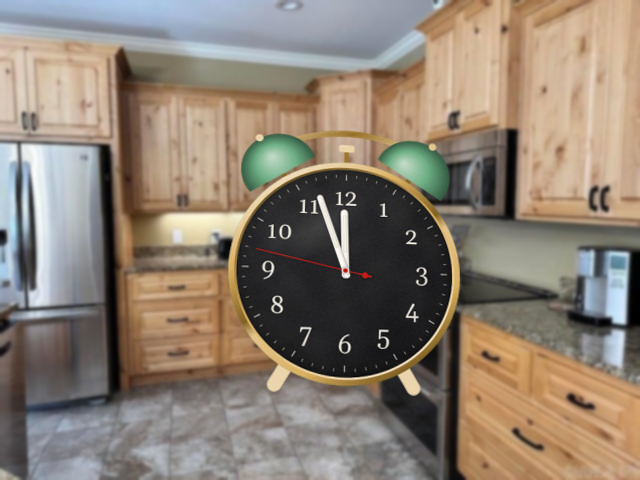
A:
11 h 56 min 47 s
